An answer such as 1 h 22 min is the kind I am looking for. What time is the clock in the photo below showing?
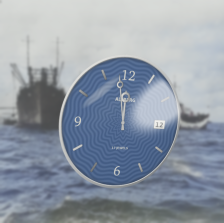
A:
11 h 58 min
